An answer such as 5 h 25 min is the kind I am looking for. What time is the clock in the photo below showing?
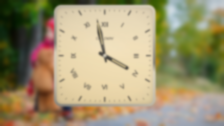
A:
3 h 58 min
